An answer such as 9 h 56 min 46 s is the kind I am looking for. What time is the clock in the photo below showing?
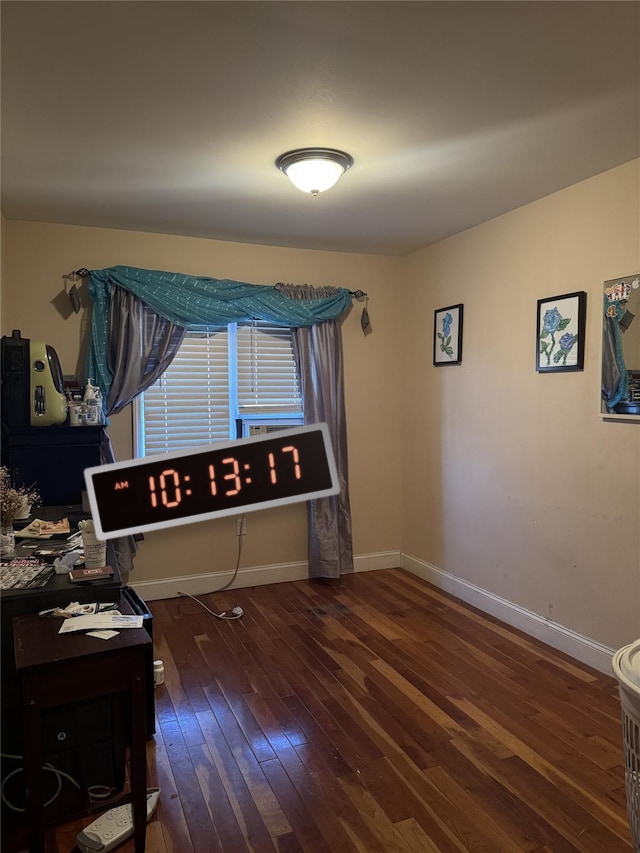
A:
10 h 13 min 17 s
